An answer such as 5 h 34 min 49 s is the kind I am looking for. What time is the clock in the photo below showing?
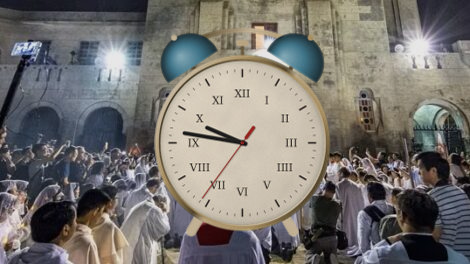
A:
9 h 46 min 36 s
